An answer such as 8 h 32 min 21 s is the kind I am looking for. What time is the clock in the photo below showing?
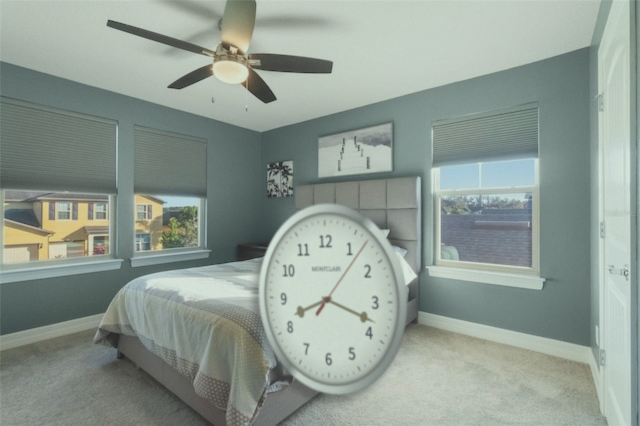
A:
8 h 18 min 07 s
